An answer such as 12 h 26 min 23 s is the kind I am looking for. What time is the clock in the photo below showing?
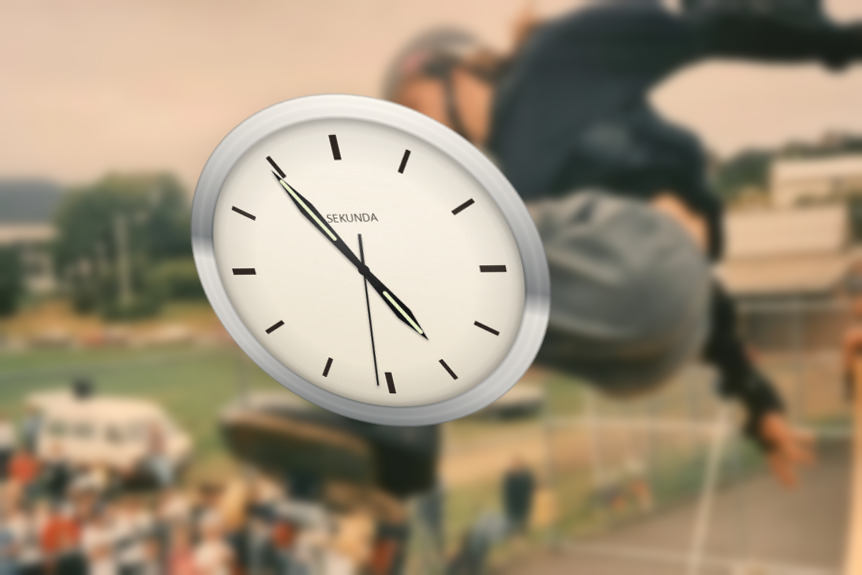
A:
4 h 54 min 31 s
